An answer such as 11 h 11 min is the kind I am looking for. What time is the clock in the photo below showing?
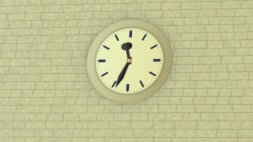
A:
11 h 34 min
